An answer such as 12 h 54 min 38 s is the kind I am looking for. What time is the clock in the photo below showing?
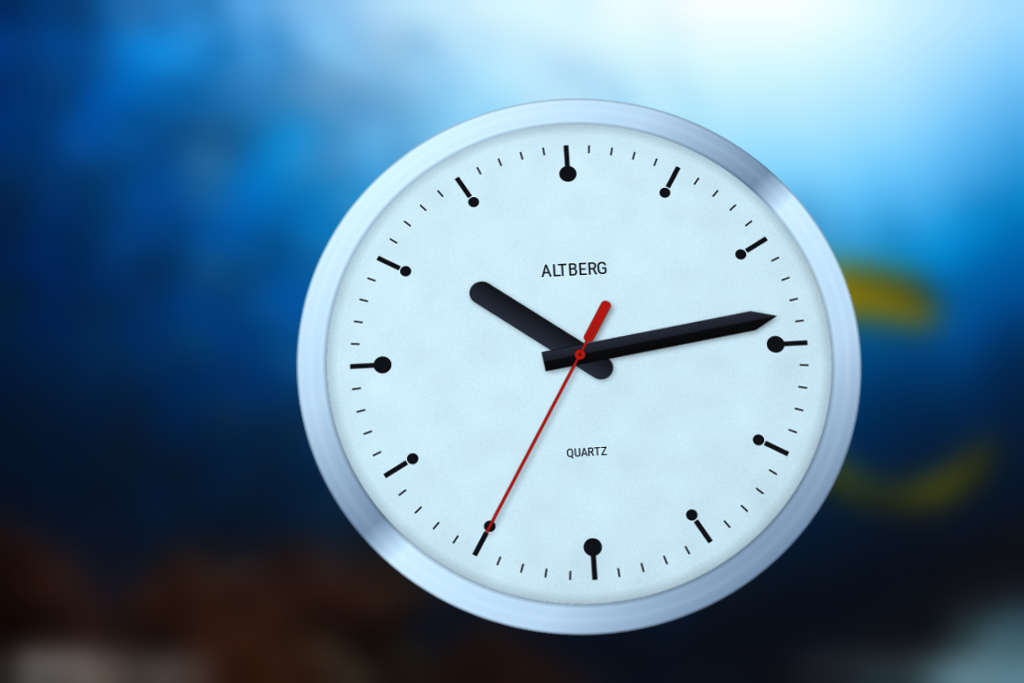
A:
10 h 13 min 35 s
